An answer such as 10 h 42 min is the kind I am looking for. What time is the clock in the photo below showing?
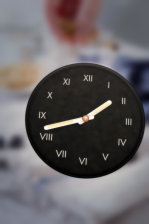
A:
1 h 42 min
